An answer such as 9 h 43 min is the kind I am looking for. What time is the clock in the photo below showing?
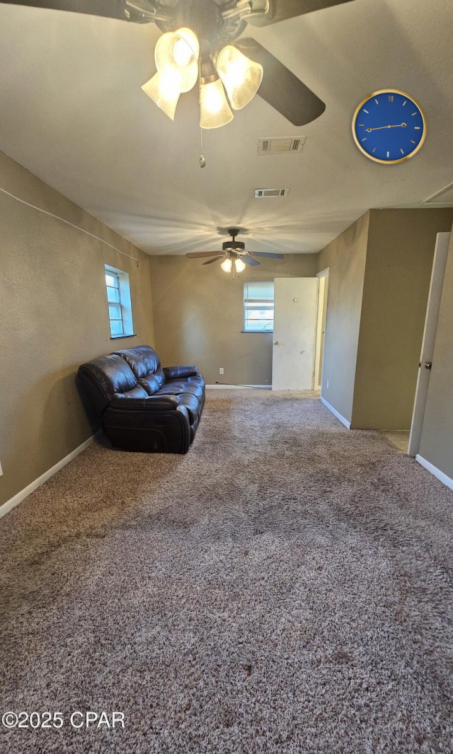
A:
2 h 43 min
